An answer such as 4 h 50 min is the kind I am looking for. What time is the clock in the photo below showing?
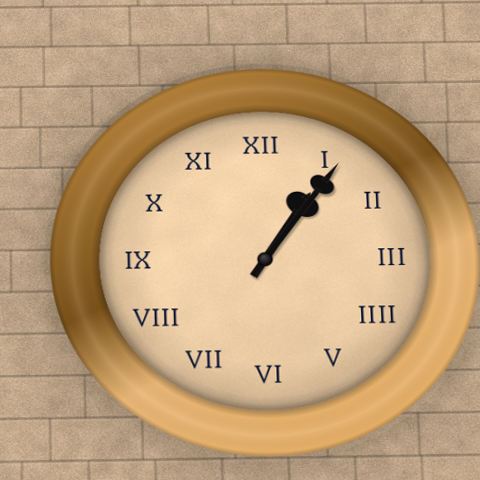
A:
1 h 06 min
